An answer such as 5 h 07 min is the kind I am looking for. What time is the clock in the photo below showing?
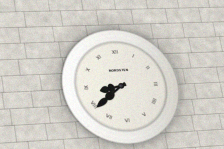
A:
8 h 39 min
